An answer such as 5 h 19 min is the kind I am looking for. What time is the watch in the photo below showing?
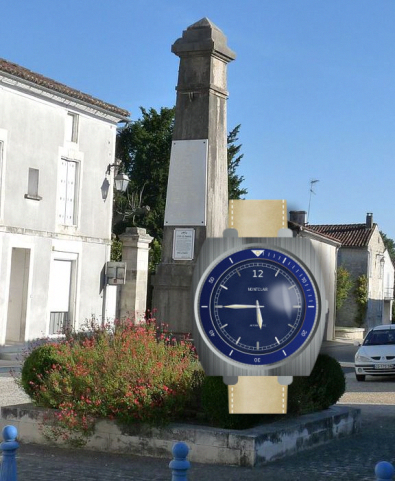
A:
5 h 45 min
